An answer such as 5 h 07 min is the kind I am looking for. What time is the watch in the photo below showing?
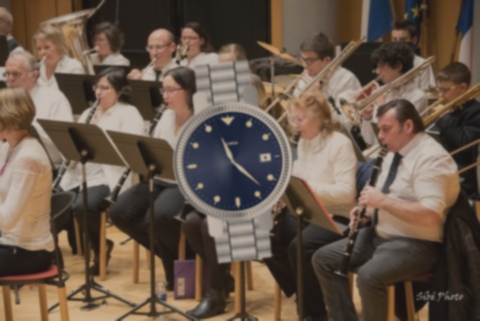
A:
11 h 23 min
